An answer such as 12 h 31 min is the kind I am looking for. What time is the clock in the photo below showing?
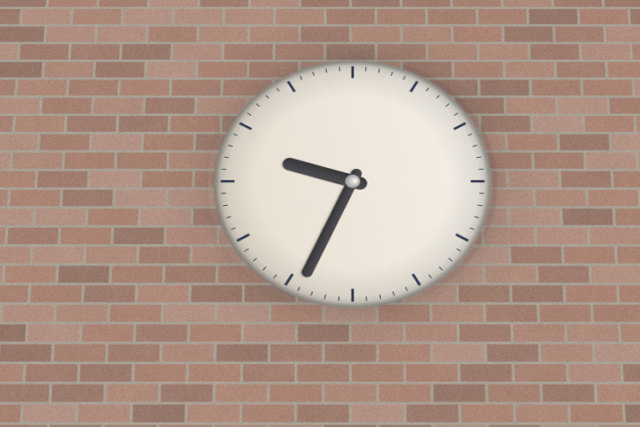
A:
9 h 34 min
